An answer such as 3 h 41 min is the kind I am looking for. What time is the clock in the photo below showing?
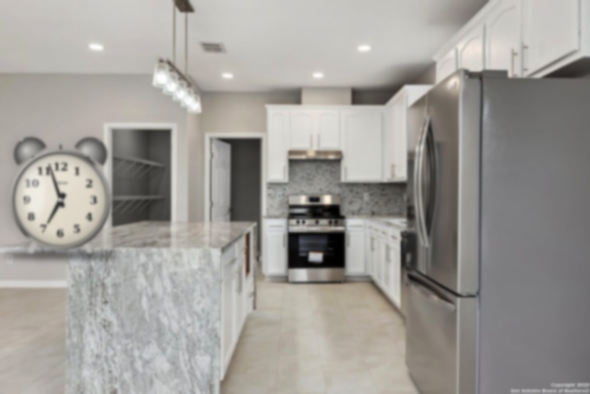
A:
6 h 57 min
